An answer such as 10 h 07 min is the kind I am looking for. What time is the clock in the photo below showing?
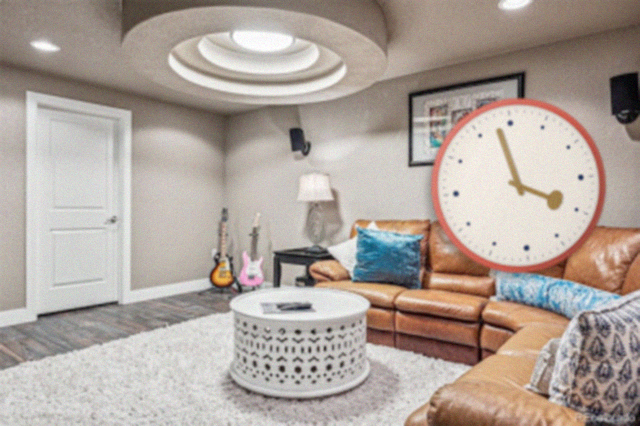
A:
3 h 58 min
